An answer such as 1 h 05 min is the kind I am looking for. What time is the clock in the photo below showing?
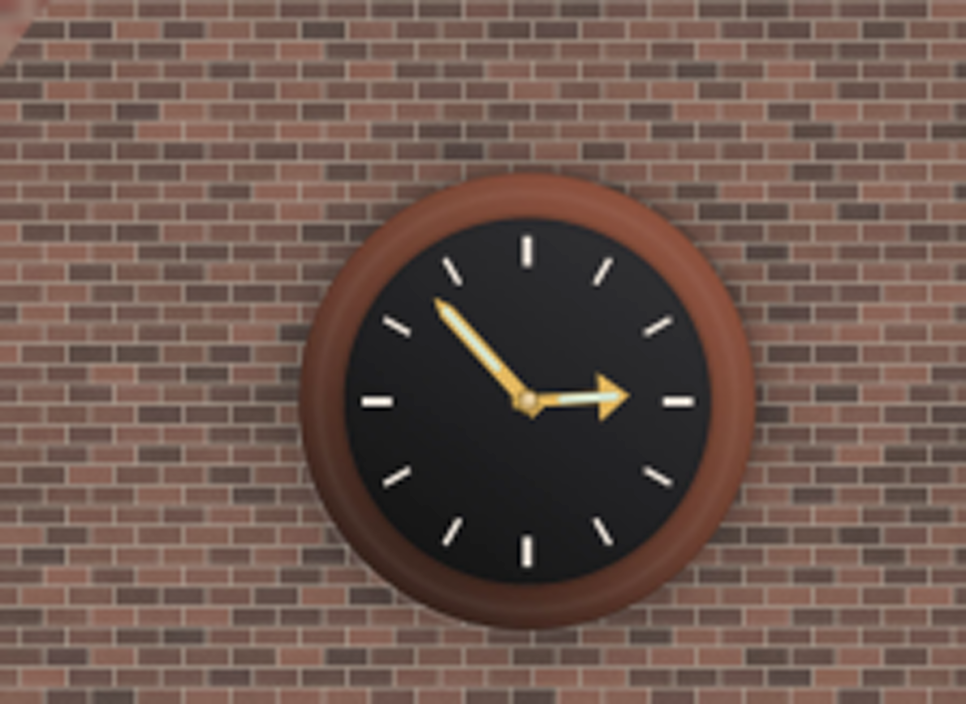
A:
2 h 53 min
